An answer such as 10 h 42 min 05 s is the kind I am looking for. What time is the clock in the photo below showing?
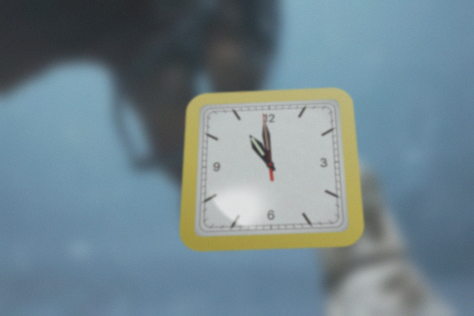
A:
10 h 58 min 59 s
